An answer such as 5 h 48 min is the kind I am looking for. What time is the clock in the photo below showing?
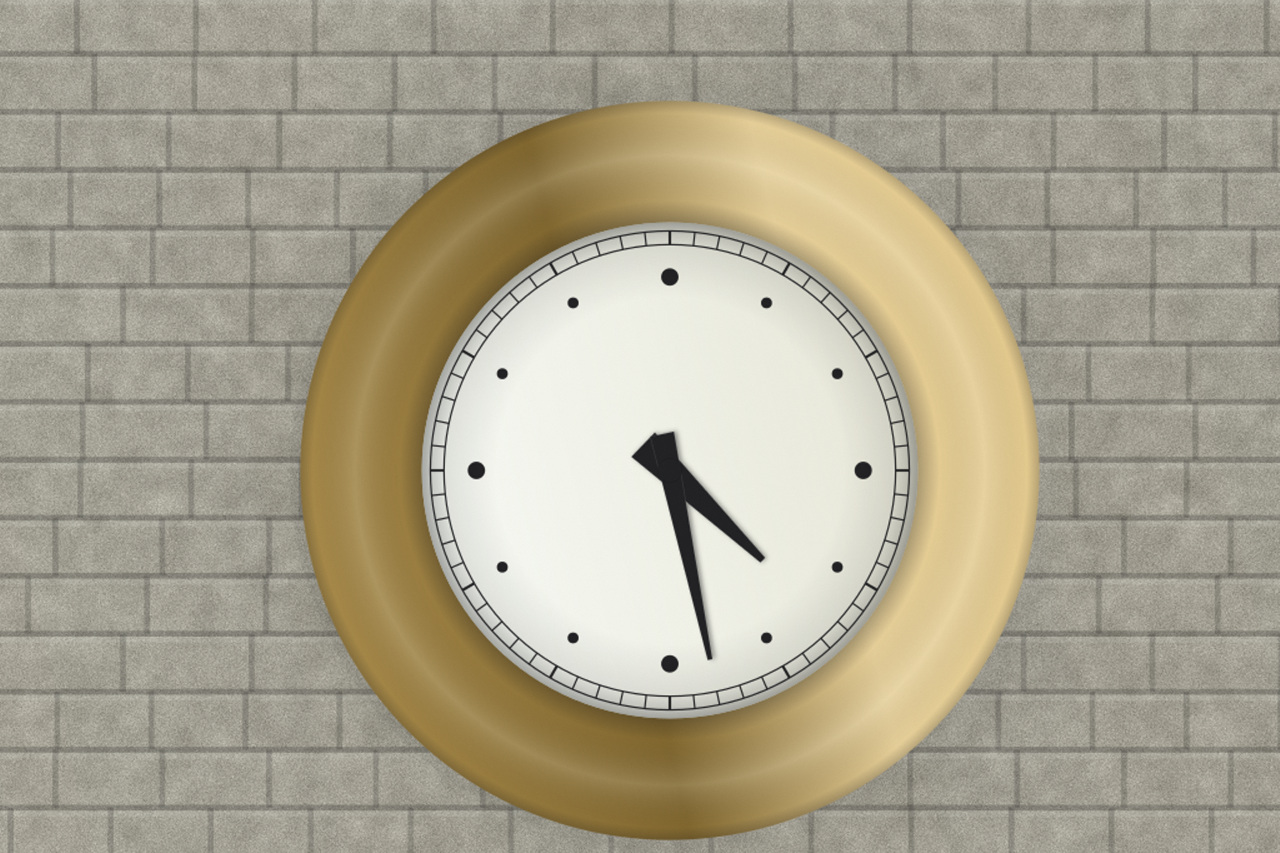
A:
4 h 28 min
